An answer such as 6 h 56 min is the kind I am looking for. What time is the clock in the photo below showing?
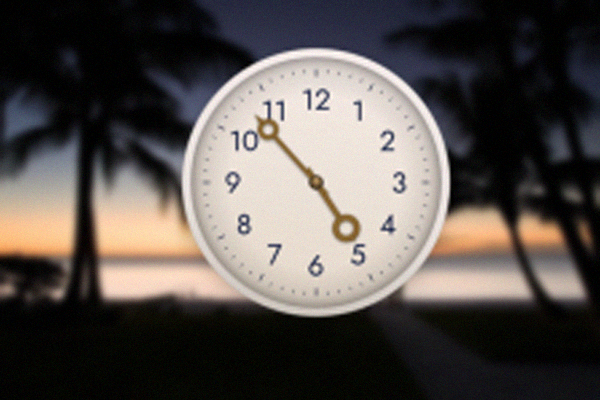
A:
4 h 53 min
